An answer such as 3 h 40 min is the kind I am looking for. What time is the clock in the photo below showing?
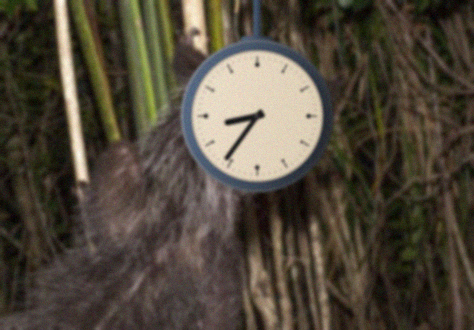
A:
8 h 36 min
